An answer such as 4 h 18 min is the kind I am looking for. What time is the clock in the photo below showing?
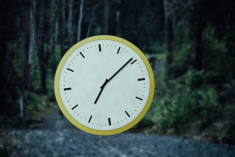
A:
7 h 09 min
